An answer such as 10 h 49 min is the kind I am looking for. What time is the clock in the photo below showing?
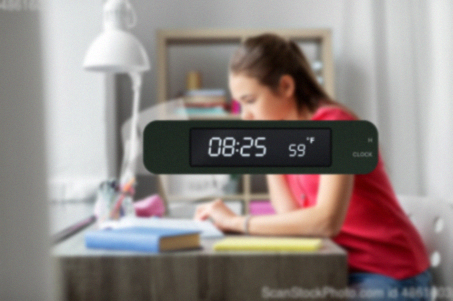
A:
8 h 25 min
